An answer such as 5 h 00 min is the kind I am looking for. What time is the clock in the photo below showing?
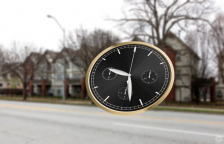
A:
9 h 28 min
